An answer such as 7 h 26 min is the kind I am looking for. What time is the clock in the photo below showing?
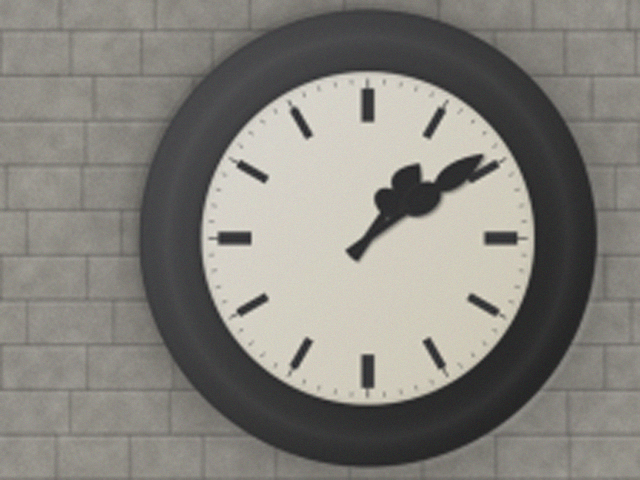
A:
1 h 09 min
